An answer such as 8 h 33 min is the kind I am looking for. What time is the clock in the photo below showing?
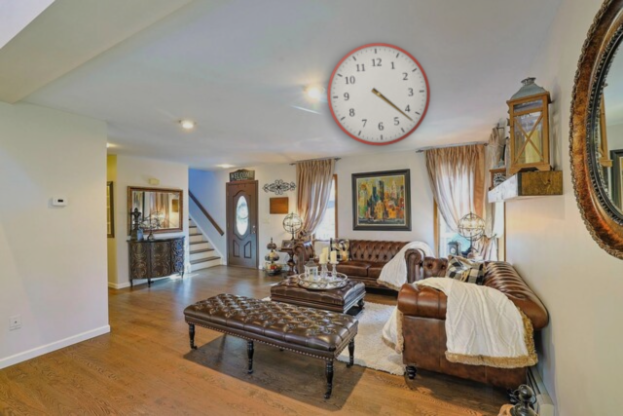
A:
4 h 22 min
